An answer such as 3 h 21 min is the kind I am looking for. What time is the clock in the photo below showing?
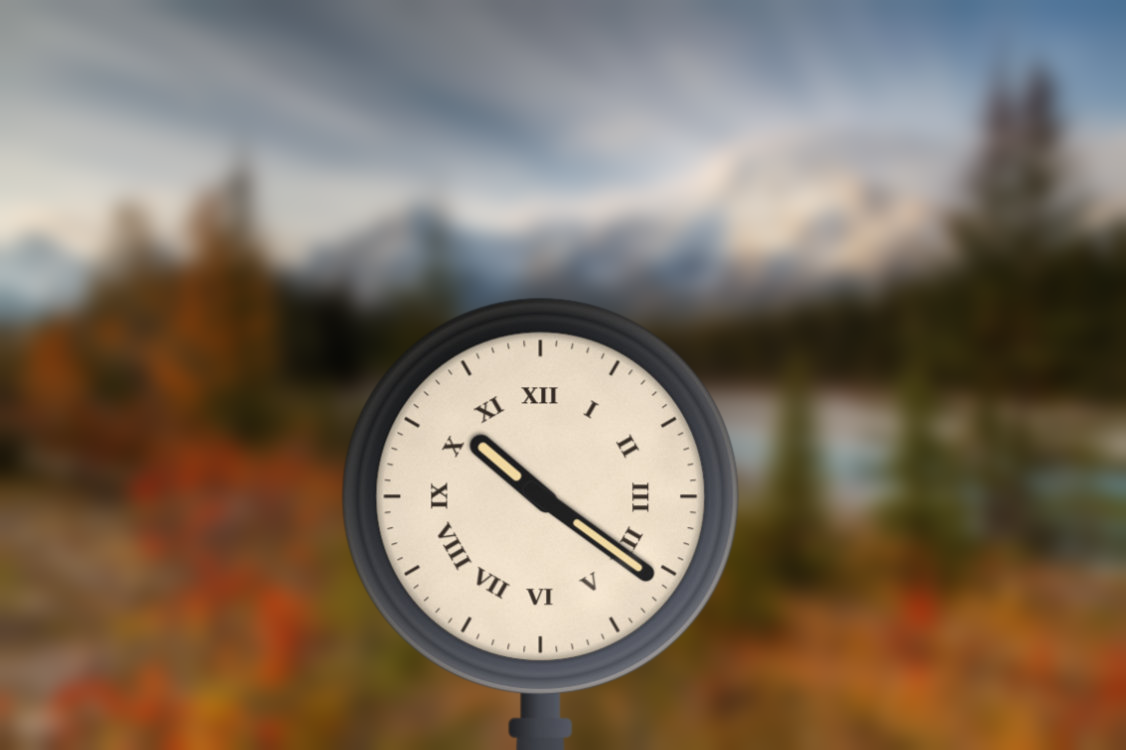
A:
10 h 21 min
